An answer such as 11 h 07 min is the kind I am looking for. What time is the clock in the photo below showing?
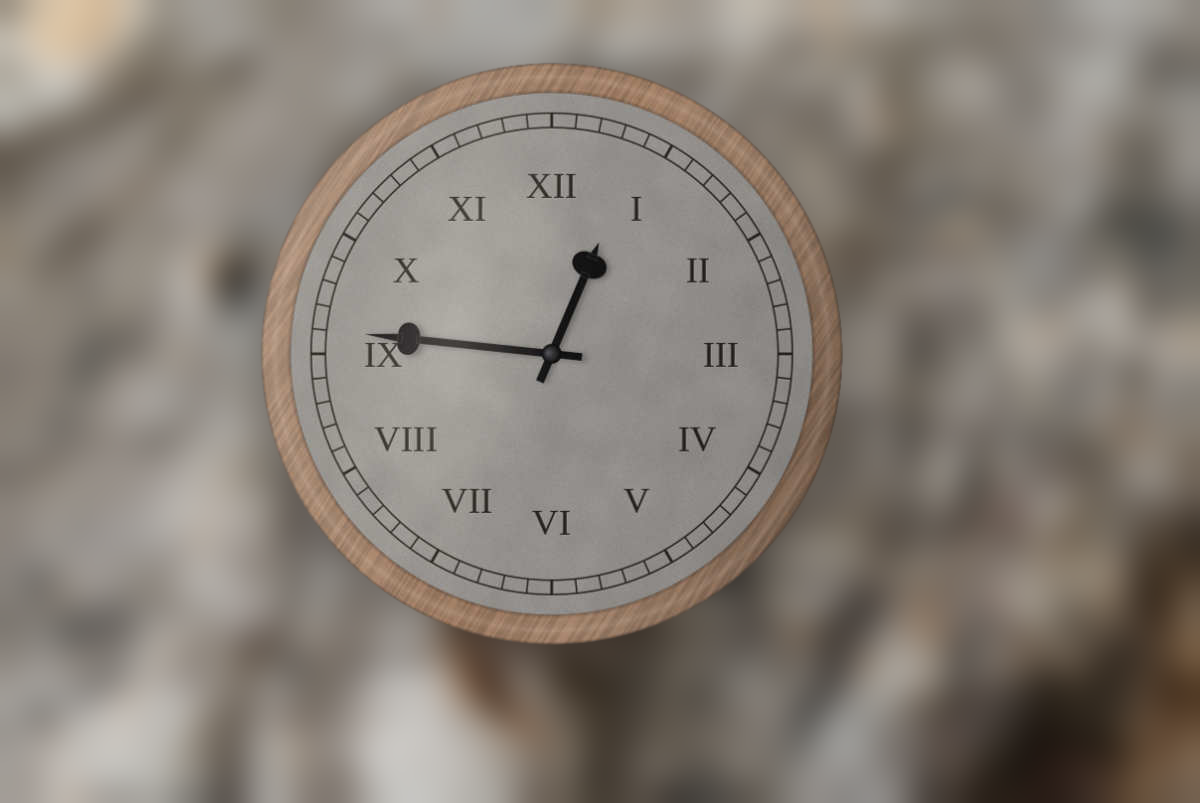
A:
12 h 46 min
